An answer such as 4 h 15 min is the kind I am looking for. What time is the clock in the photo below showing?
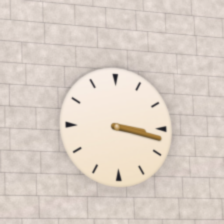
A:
3 h 17 min
